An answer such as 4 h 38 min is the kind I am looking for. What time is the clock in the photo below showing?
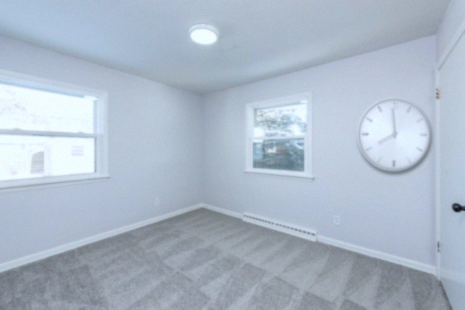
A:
7 h 59 min
